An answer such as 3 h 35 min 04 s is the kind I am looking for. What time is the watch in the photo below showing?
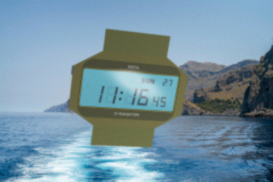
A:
11 h 16 min 45 s
